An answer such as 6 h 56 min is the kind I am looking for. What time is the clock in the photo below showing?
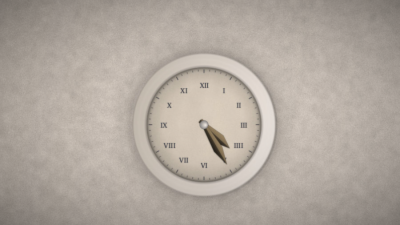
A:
4 h 25 min
